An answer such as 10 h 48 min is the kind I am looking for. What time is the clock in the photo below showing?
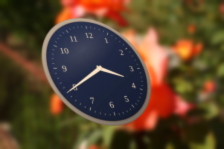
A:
3 h 40 min
